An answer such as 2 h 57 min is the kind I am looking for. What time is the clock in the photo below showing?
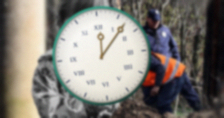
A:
12 h 07 min
